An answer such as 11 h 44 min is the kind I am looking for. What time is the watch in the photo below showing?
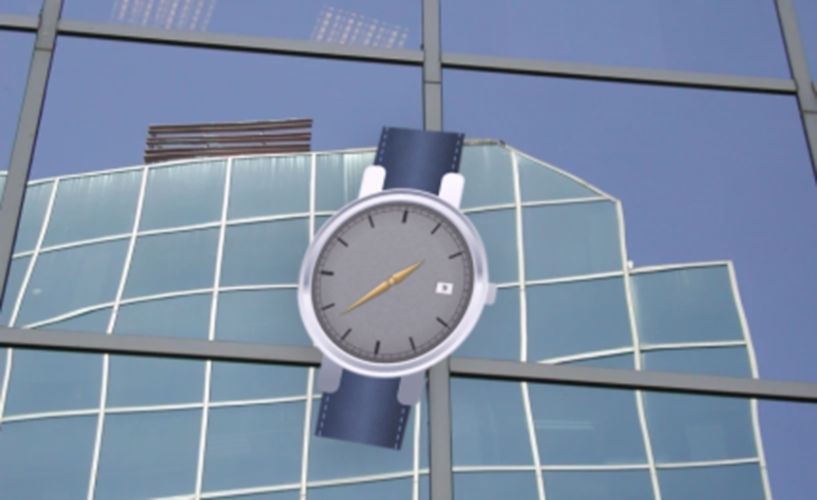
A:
1 h 38 min
